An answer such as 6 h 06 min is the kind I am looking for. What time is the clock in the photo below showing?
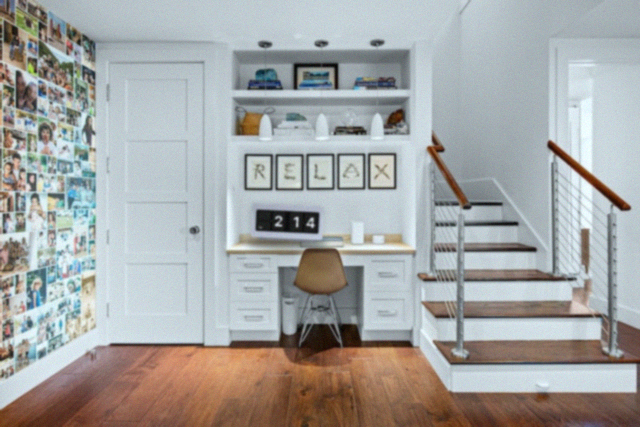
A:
2 h 14 min
